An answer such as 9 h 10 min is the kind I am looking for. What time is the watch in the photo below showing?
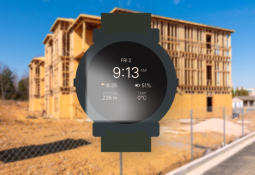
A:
9 h 13 min
